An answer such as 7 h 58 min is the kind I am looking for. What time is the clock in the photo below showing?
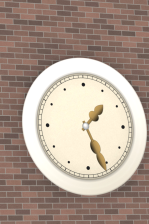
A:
1 h 26 min
